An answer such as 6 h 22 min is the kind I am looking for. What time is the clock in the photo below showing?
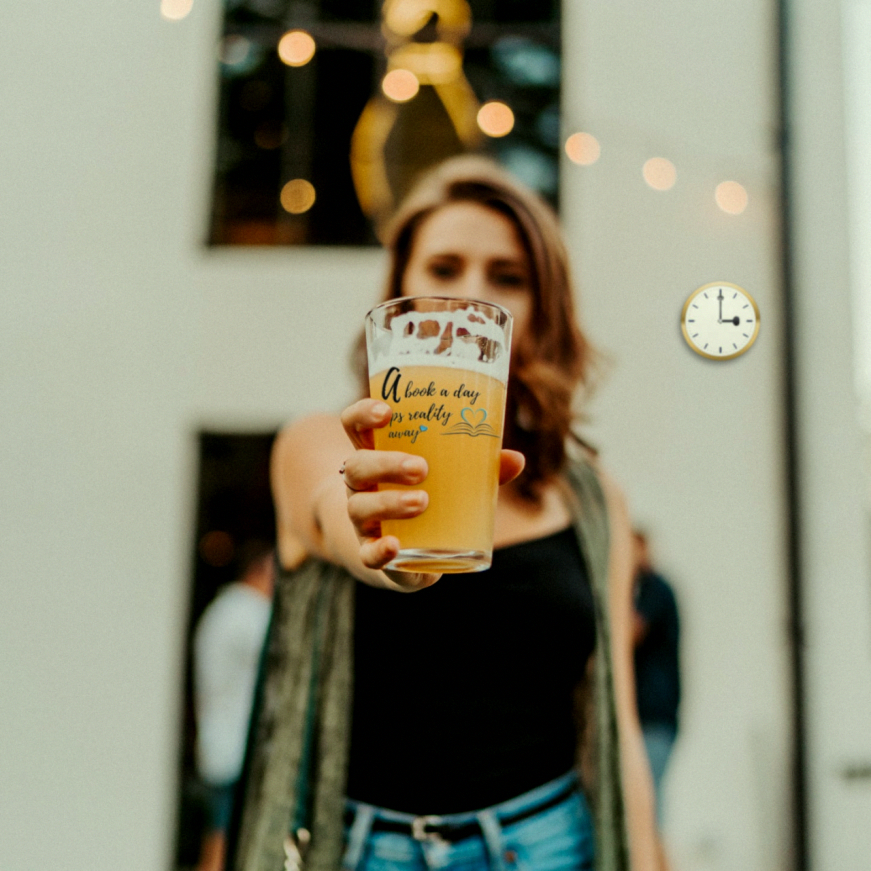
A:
3 h 00 min
